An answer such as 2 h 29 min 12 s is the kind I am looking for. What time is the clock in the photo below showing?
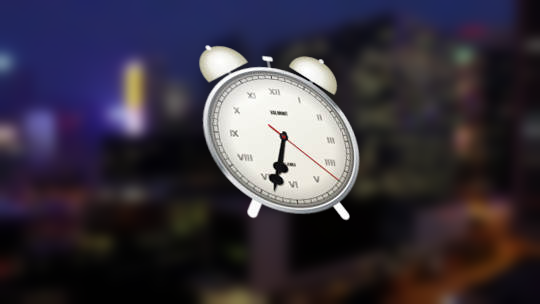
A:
6 h 33 min 22 s
